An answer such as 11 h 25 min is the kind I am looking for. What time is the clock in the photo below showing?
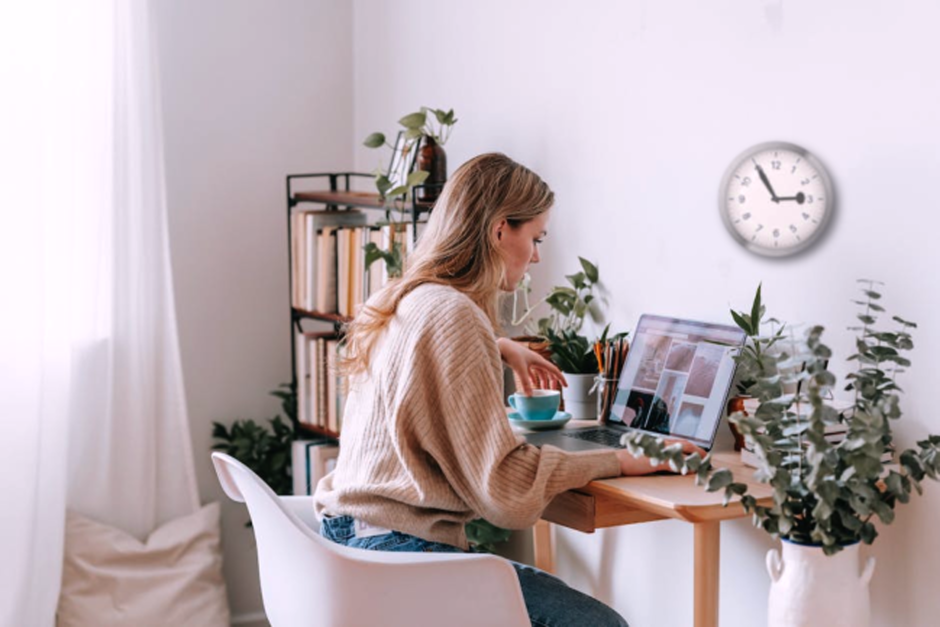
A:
2 h 55 min
